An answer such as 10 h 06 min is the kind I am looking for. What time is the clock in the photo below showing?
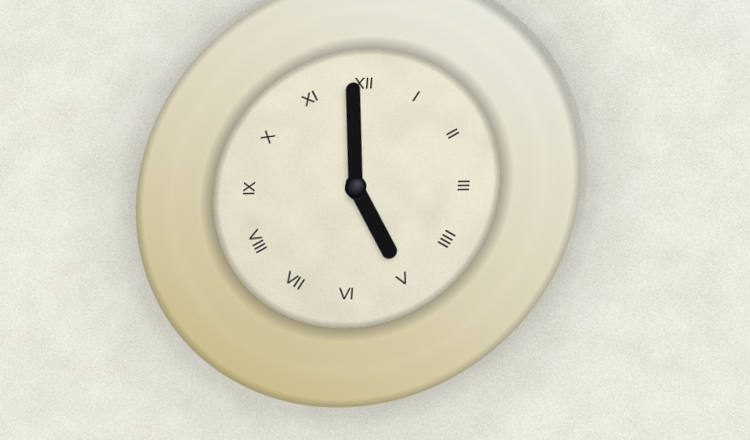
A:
4 h 59 min
